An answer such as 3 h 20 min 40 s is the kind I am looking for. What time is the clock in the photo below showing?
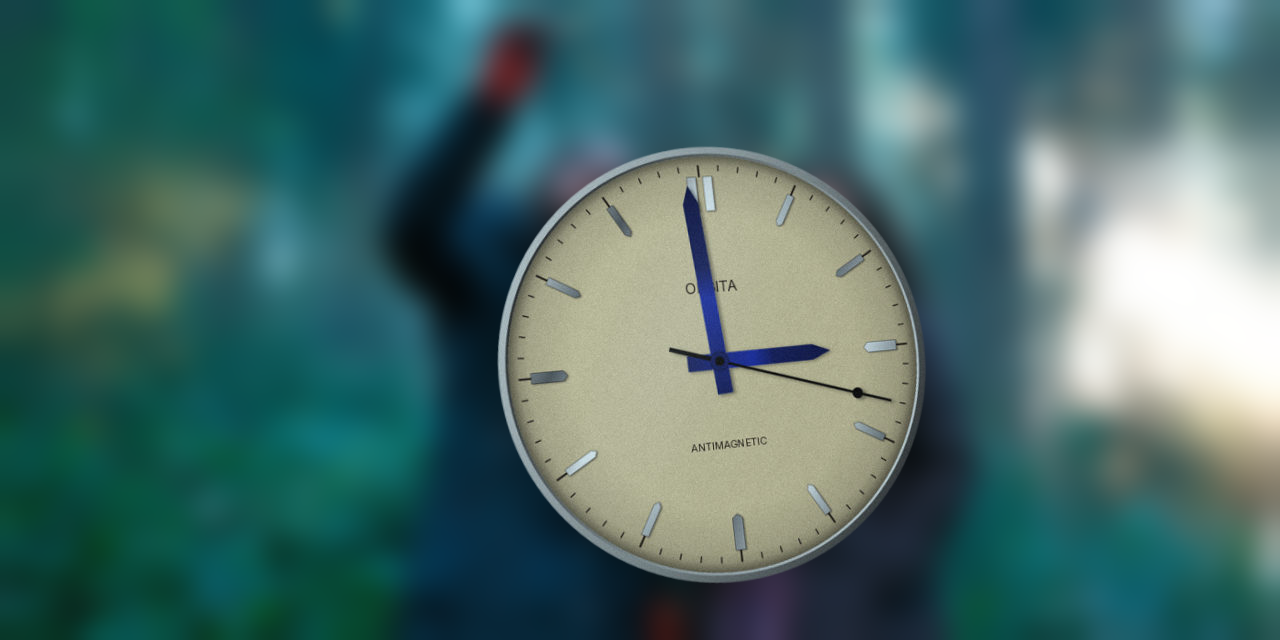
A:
2 h 59 min 18 s
